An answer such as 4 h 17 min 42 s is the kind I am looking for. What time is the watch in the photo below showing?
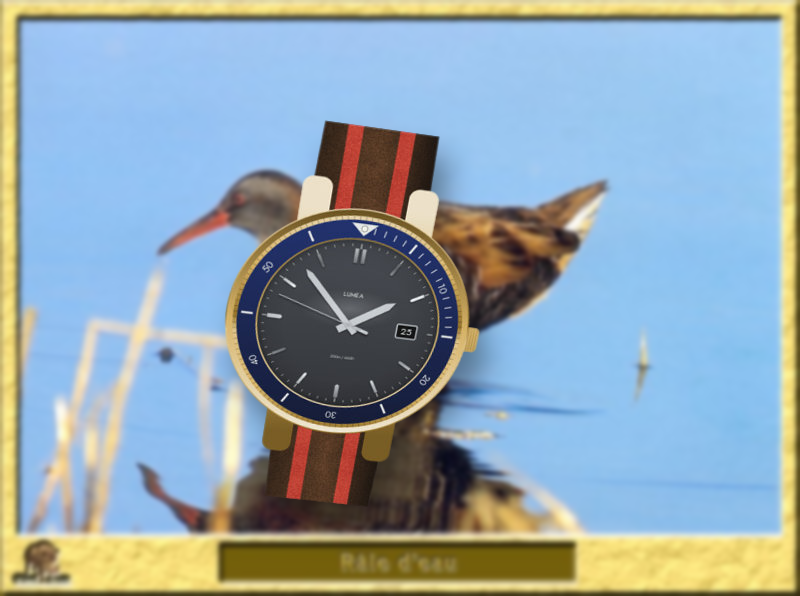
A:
1 h 52 min 48 s
